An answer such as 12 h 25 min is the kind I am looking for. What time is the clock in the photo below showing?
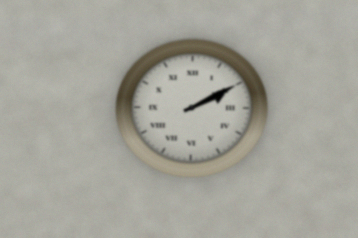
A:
2 h 10 min
